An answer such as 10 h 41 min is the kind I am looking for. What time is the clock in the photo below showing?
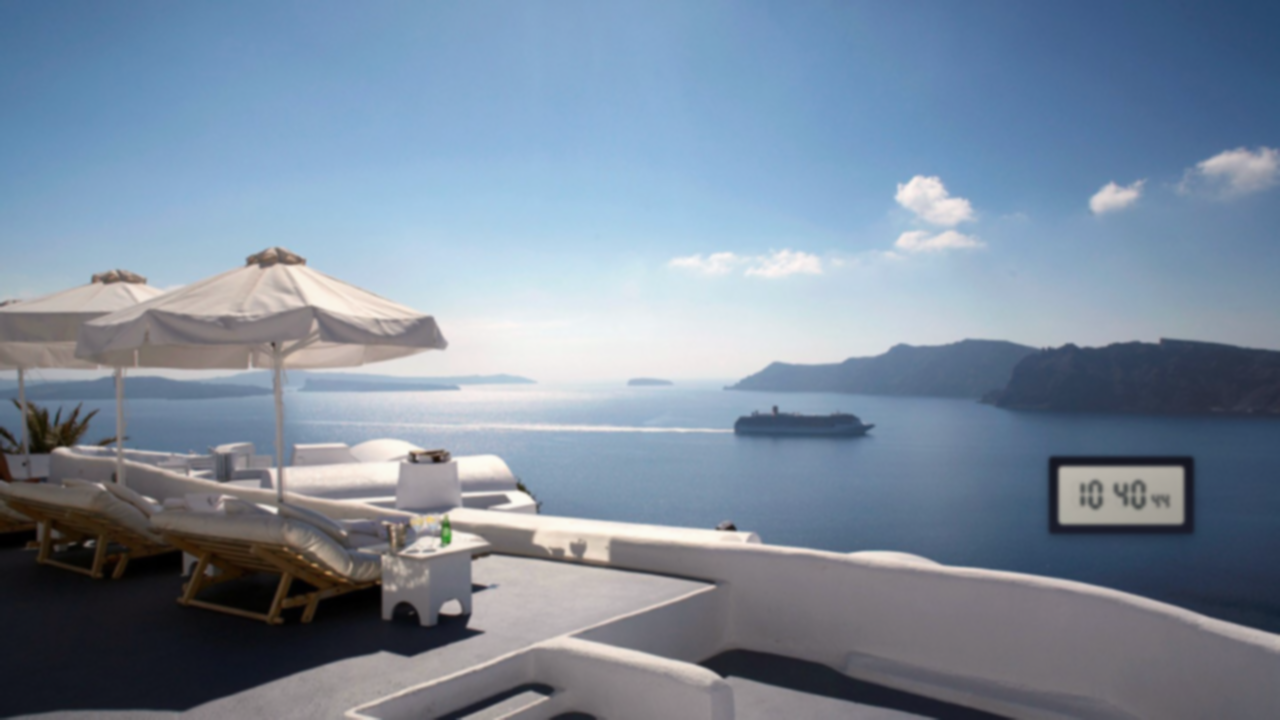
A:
10 h 40 min
